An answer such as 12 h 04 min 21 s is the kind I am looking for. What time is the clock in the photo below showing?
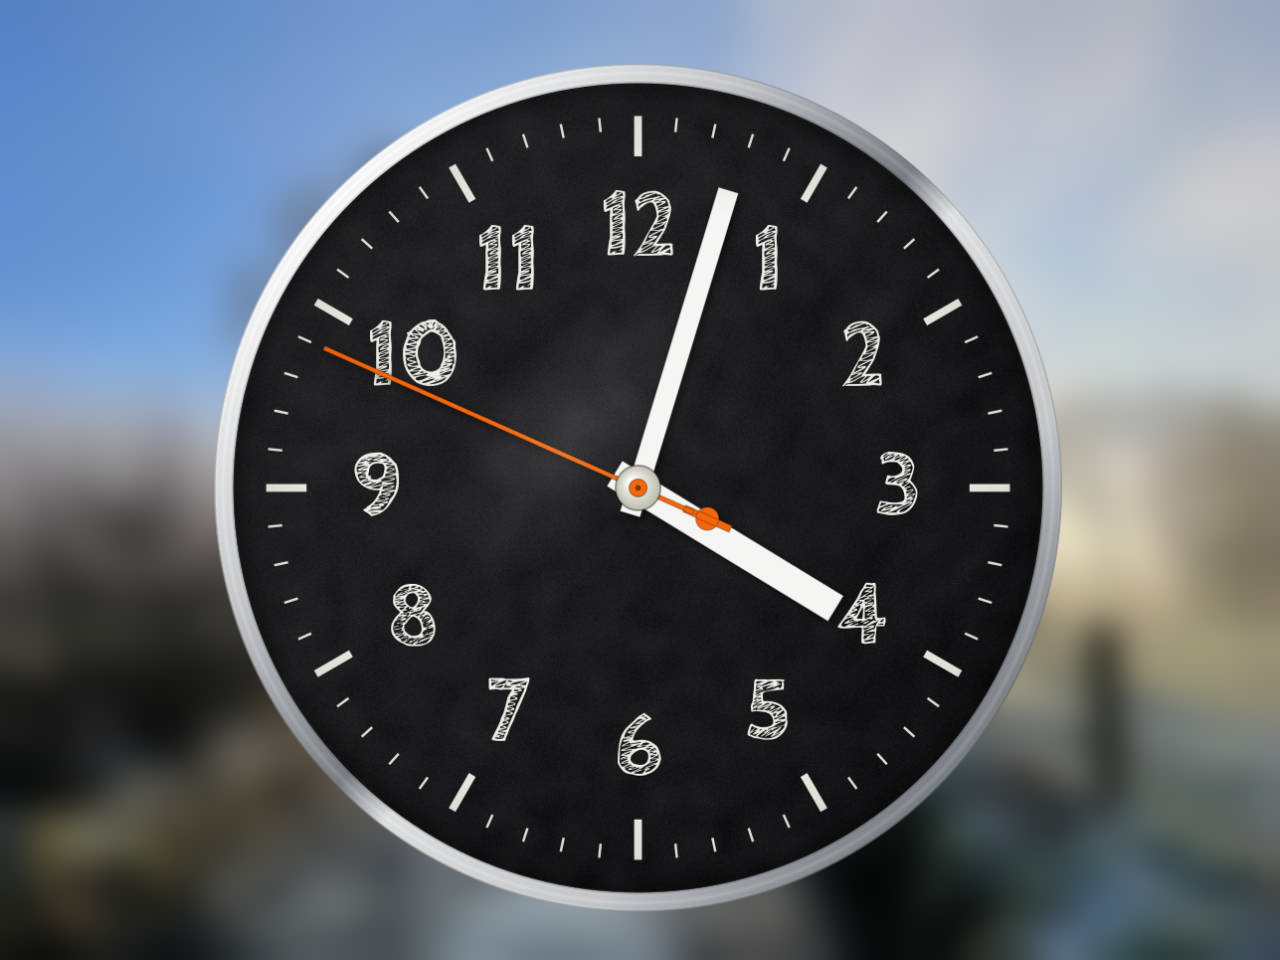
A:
4 h 02 min 49 s
